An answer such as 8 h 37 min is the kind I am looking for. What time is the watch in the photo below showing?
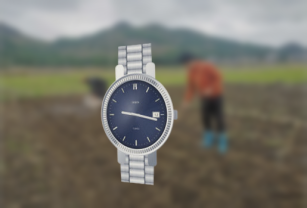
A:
9 h 17 min
